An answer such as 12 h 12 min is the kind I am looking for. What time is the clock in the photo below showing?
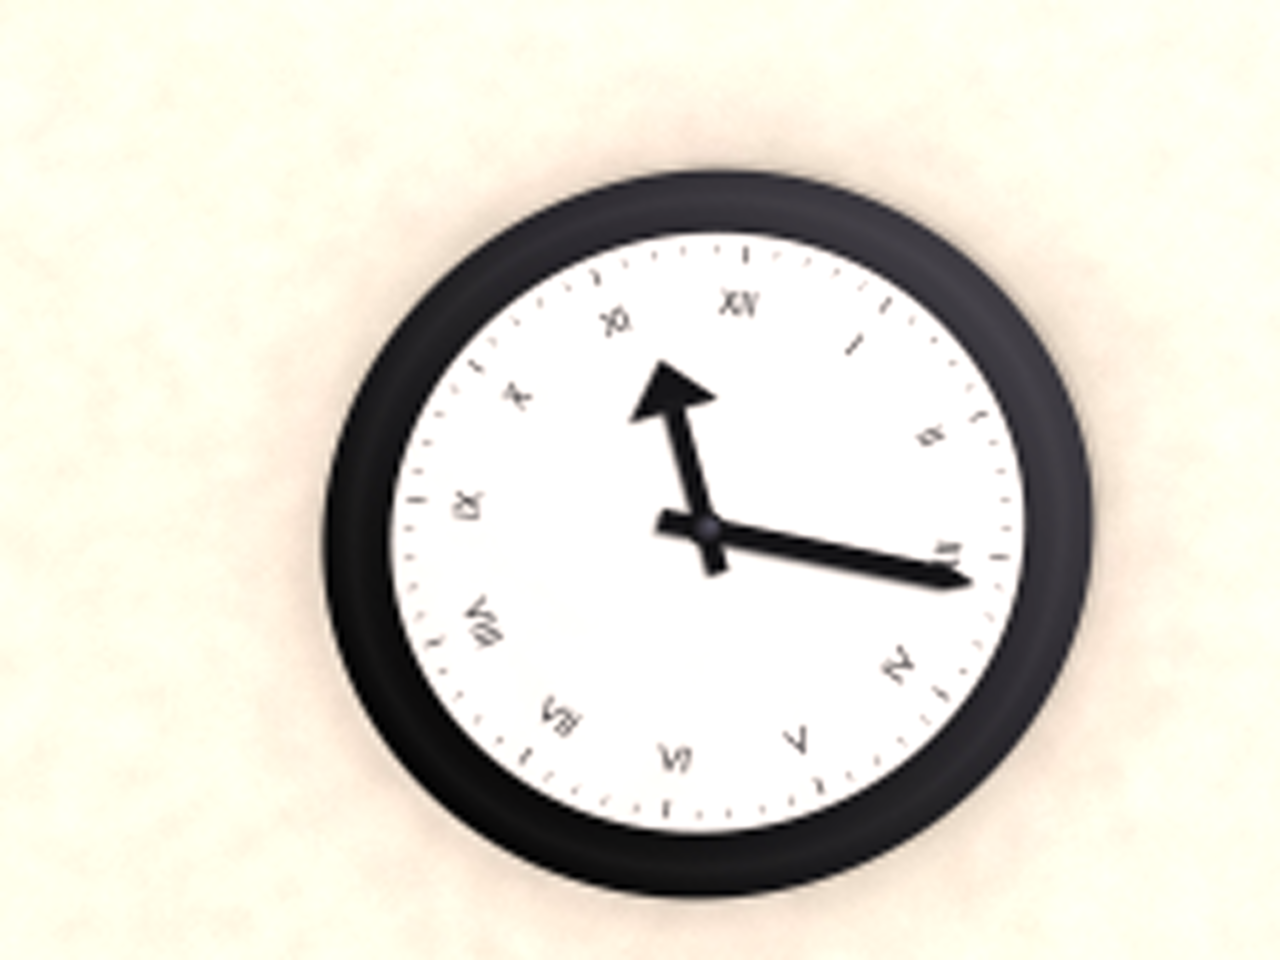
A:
11 h 16 min
